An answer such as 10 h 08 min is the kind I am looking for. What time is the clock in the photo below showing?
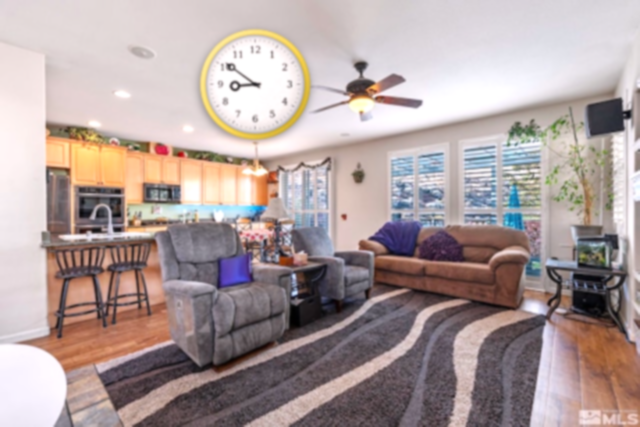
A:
8 h 51 min
